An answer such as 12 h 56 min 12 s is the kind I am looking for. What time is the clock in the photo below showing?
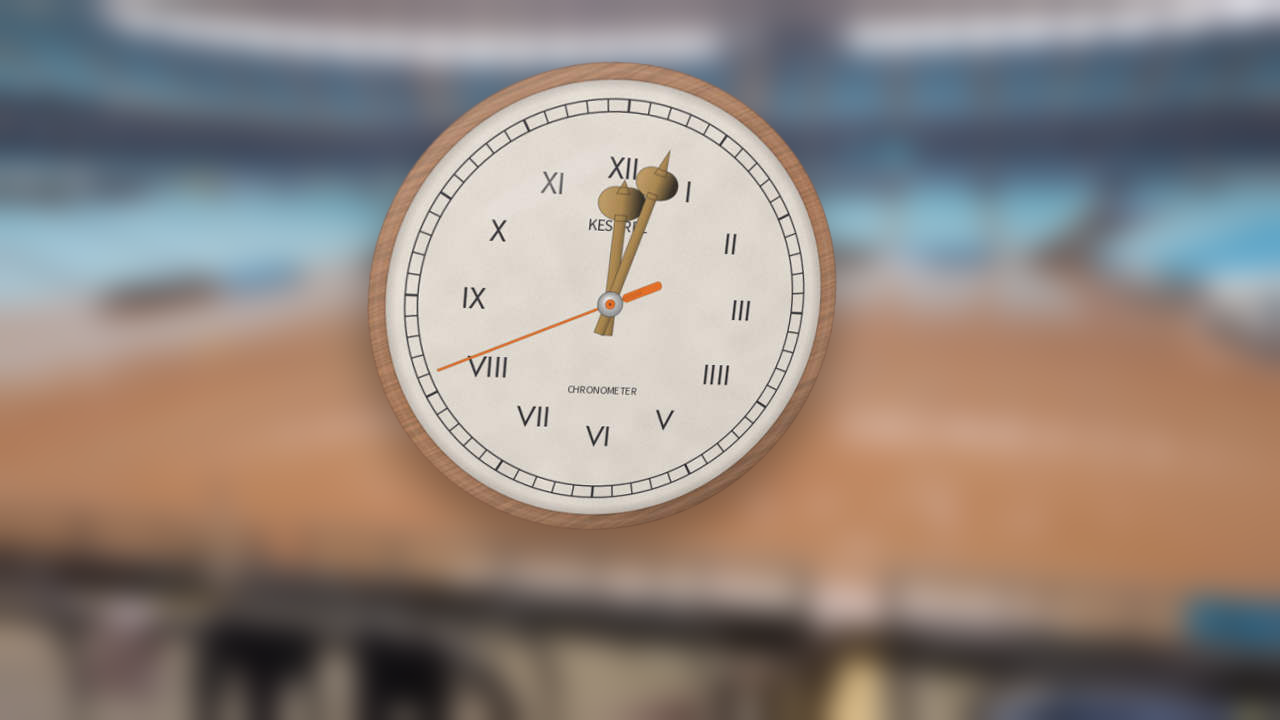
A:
12 h 02 min 41 s
